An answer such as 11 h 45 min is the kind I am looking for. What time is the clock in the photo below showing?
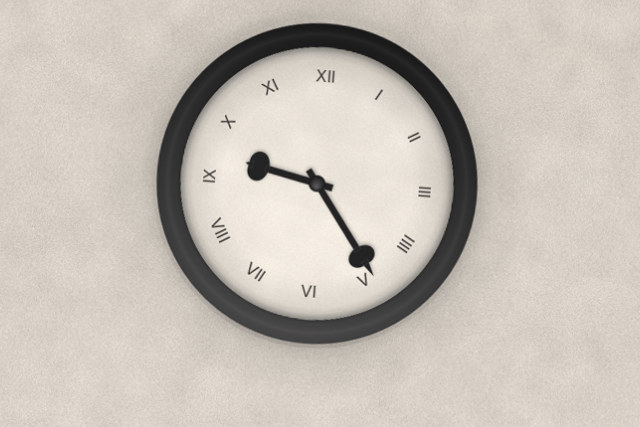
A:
9 h 24 min
